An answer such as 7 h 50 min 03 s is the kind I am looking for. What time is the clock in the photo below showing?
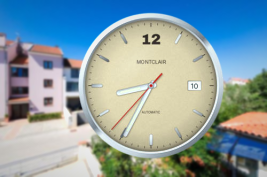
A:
8 h 34 min 37 s
